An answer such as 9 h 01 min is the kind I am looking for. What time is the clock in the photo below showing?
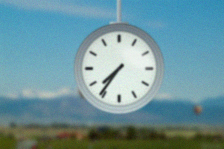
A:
7 h 36 min
